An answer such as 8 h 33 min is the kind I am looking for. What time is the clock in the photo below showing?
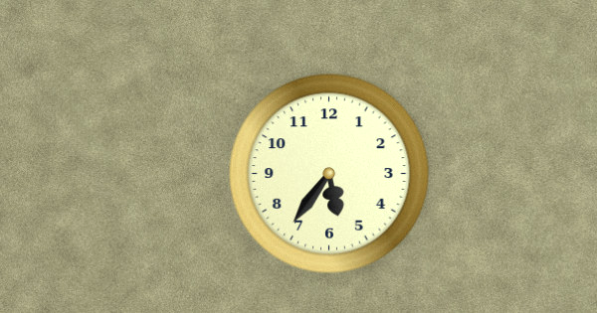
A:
5 h 36 min
